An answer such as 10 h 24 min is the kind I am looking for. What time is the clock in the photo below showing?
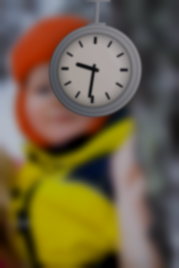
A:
9 h 31 min
